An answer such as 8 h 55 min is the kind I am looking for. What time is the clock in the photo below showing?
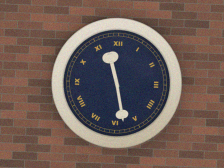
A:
11 h 28 min
